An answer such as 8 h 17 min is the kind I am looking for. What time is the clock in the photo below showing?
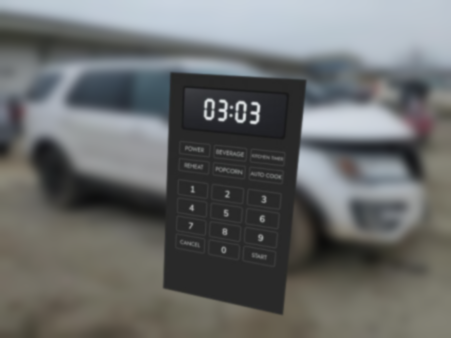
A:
3 h 03 min
